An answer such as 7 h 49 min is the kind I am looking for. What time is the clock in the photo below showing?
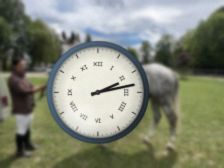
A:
2 h 13 min
